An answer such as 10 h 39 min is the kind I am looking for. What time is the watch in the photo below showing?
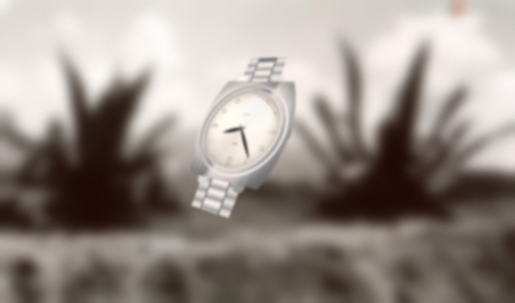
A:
8 h 24 min
